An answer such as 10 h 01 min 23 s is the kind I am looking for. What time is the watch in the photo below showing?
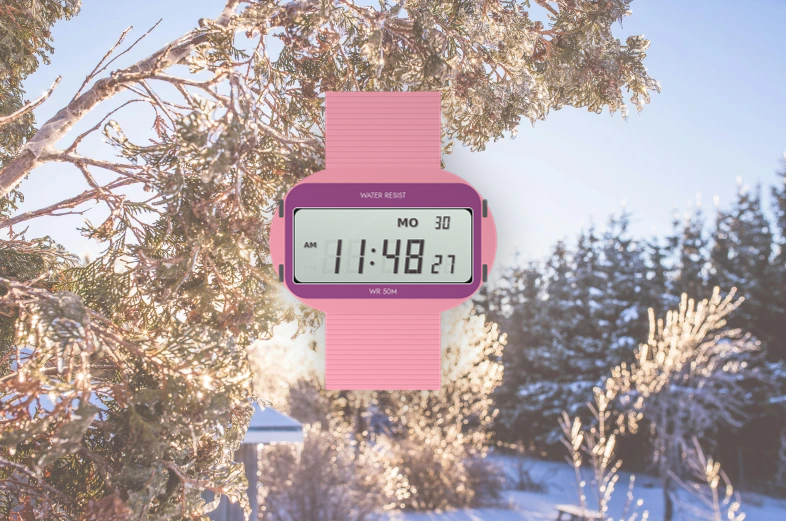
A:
11 h 48 min 27 s
